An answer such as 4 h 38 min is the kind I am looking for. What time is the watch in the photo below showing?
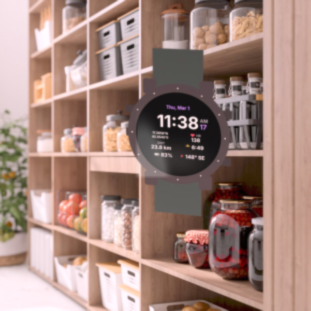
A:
11 h 38 min
